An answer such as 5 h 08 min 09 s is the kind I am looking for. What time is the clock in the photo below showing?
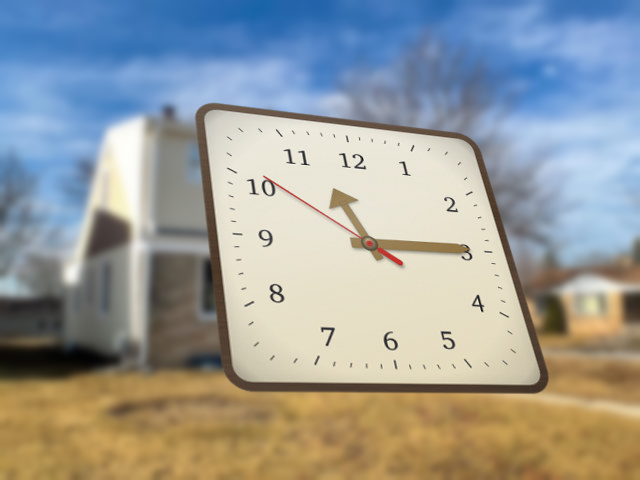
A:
11 h 14 min 51 s
